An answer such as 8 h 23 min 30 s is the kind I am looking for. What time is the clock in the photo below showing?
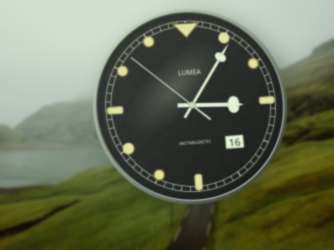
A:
3 h 05 min 52 s
